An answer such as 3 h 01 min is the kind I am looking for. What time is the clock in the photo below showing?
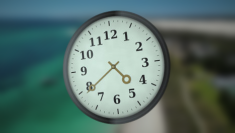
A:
4 h 39 min
